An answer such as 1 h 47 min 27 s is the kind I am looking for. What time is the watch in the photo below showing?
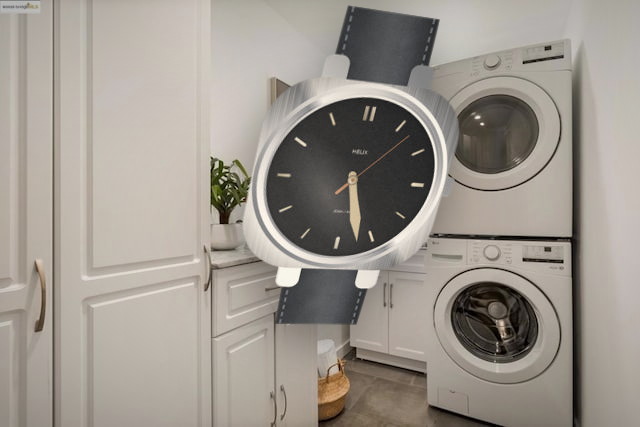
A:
5 h 27 min 07 s
